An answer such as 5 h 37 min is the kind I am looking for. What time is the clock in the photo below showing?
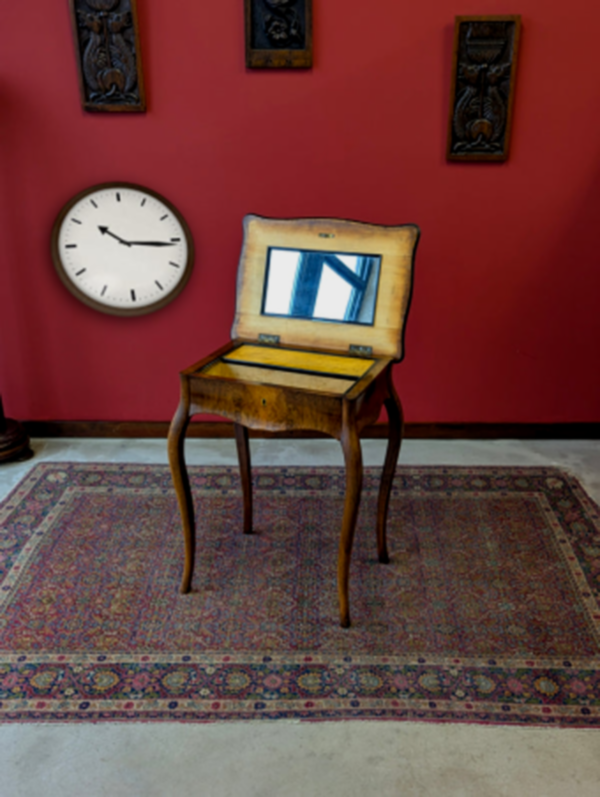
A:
10 h 16 min
